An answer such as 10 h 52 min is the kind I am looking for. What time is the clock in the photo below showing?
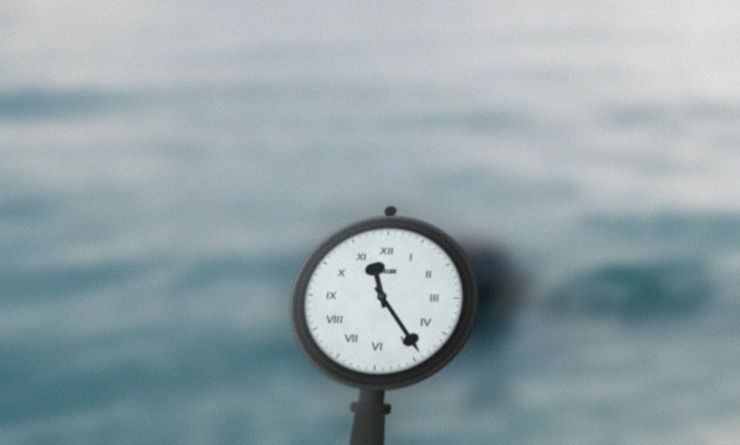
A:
11 h 24 min
